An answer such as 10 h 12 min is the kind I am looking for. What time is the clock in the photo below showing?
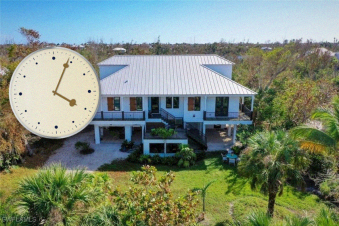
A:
4 h 04 min
